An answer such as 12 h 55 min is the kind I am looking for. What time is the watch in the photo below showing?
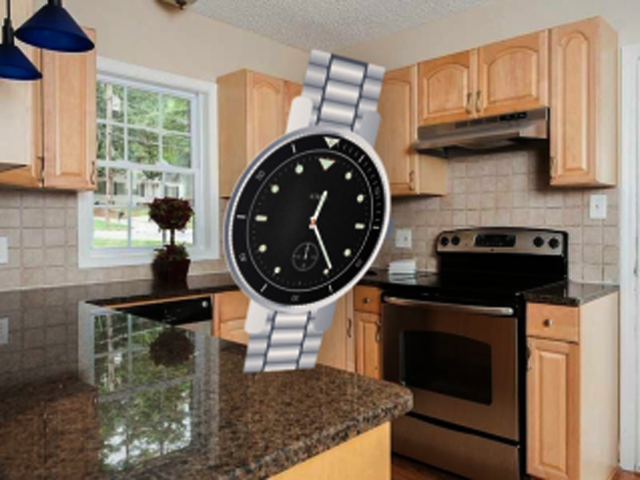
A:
12 h 24 min
